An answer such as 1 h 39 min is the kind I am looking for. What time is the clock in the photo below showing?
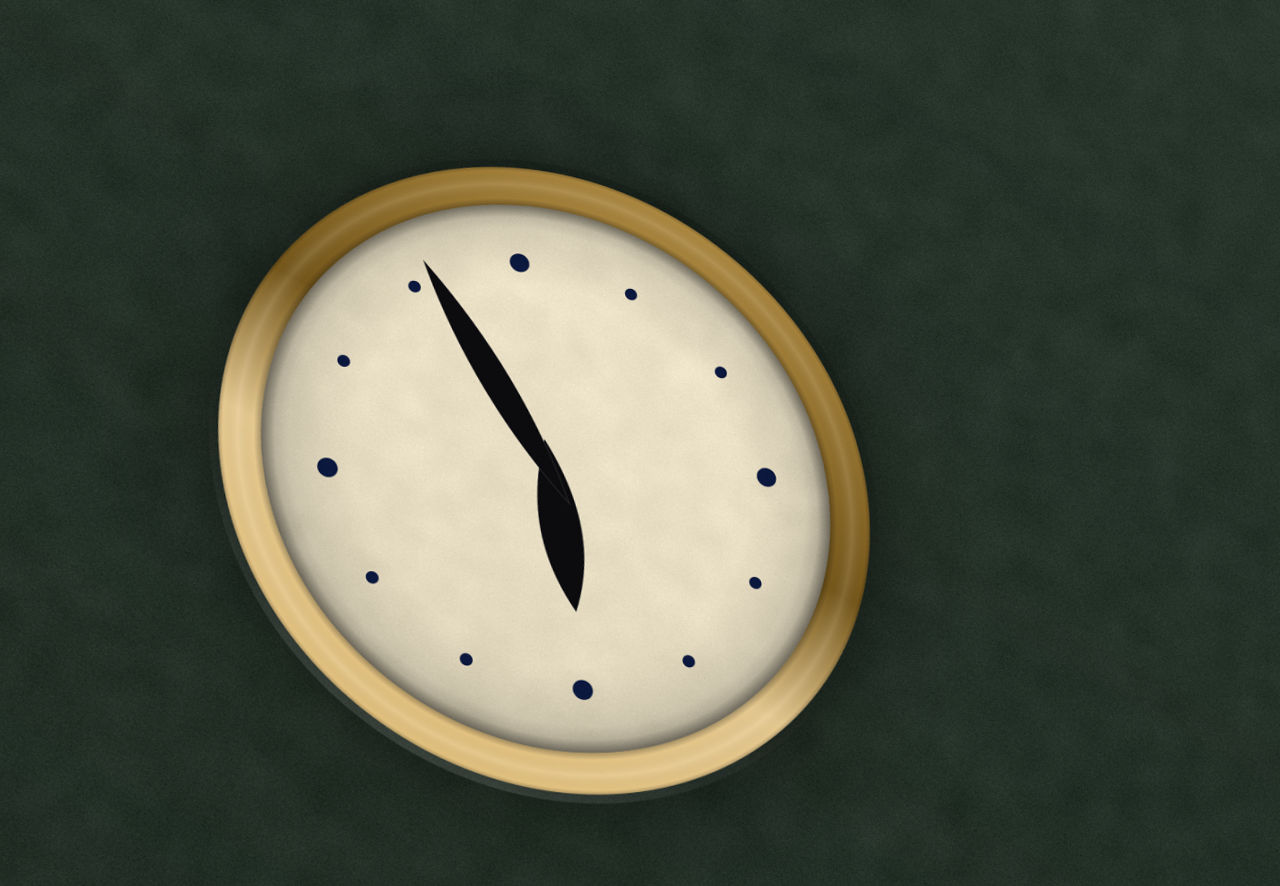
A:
5 h 56 min
